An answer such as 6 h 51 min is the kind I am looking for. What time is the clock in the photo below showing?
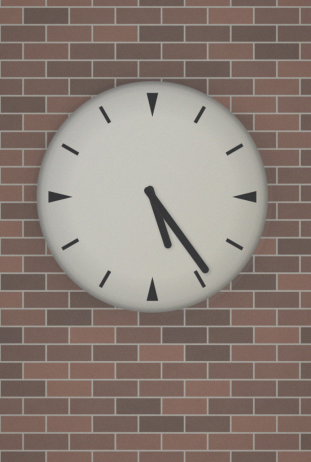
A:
5 h 24 min
